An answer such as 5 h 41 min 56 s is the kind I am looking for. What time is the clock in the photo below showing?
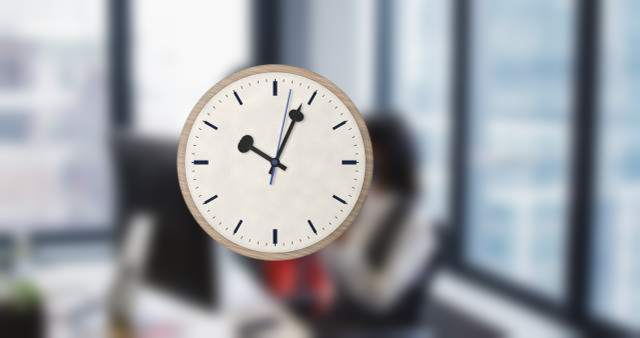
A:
10 h 04 min 02 s
